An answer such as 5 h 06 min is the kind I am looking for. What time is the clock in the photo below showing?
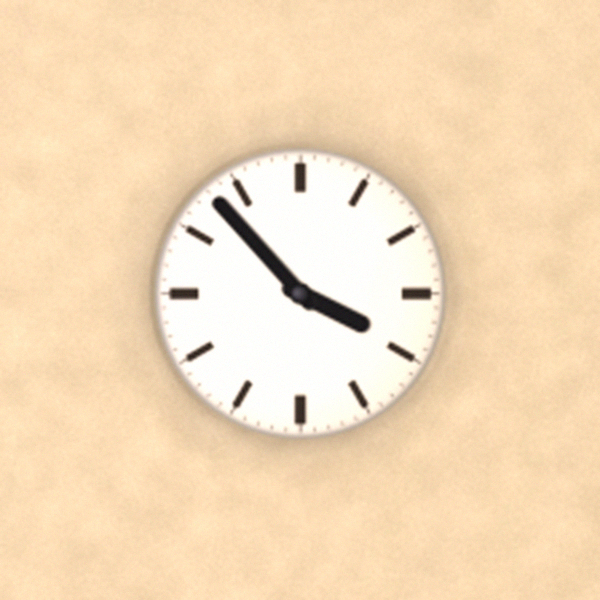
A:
3 h 53 min
